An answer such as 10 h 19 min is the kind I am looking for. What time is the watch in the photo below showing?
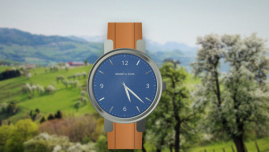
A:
5 h 22 min
